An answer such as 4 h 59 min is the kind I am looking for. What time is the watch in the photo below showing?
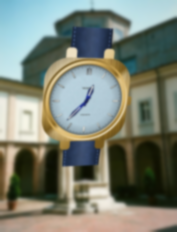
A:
12 h 37 min
